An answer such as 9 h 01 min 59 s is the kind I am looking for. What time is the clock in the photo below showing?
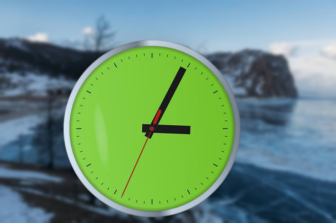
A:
3 h 04 min 34 s
